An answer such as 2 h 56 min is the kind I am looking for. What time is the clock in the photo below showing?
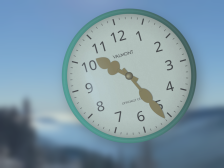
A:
10 h 26 min
